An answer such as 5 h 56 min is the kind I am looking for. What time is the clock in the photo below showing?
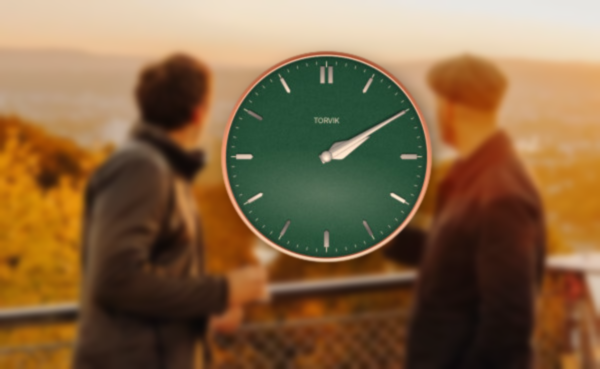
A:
2 h 10 min
